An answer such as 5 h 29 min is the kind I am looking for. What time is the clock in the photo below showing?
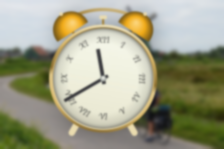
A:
11 h 40 min
